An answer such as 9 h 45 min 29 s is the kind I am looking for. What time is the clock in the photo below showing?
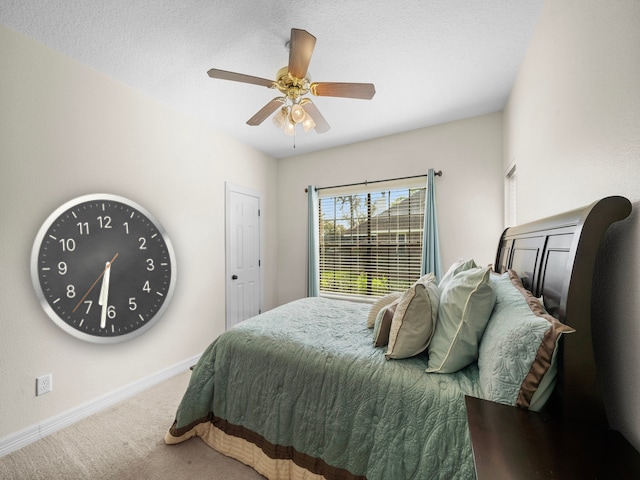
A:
6 h 31 min 37 s
